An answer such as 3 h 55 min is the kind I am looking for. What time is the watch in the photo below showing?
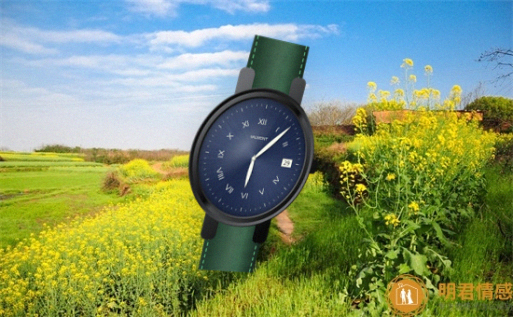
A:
6 h 07 min
